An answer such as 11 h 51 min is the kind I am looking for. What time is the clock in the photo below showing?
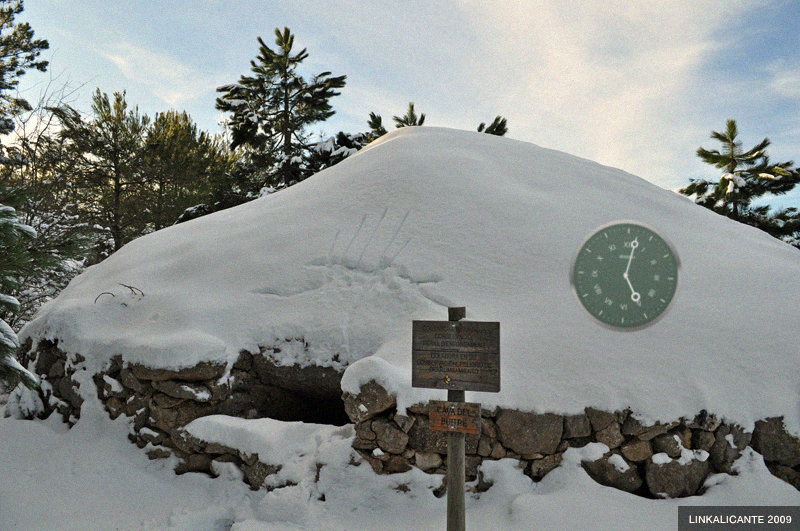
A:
5 h 02 min
